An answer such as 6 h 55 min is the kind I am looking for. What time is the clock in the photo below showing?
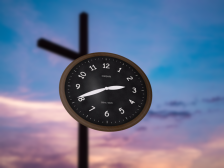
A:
2 h 41 min
